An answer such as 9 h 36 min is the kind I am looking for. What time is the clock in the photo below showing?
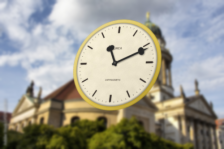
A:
11 h 11 min
